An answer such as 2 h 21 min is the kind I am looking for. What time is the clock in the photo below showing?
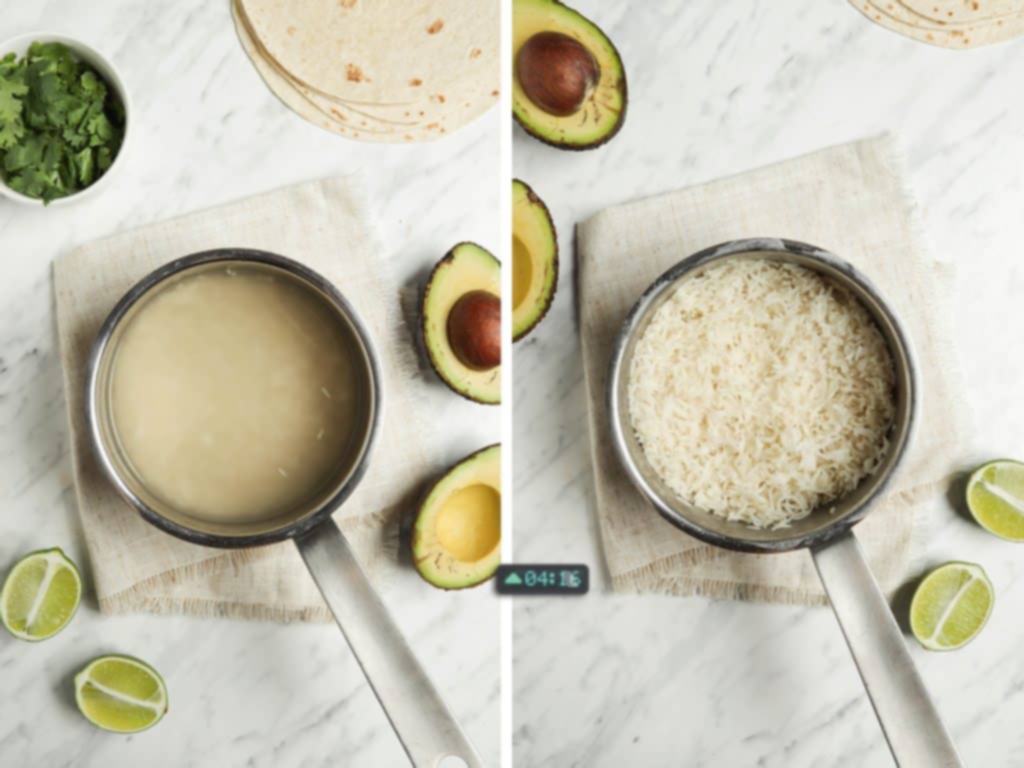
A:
4 h 16 min
